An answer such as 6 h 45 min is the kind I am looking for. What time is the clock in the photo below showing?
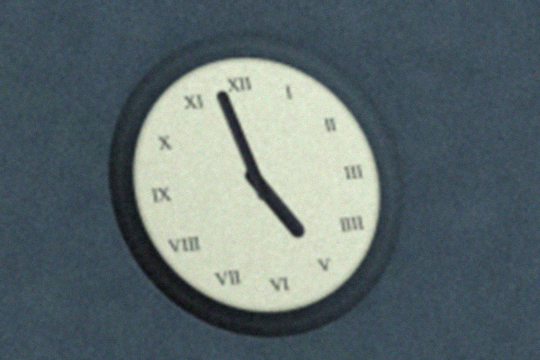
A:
4 h 58 min
